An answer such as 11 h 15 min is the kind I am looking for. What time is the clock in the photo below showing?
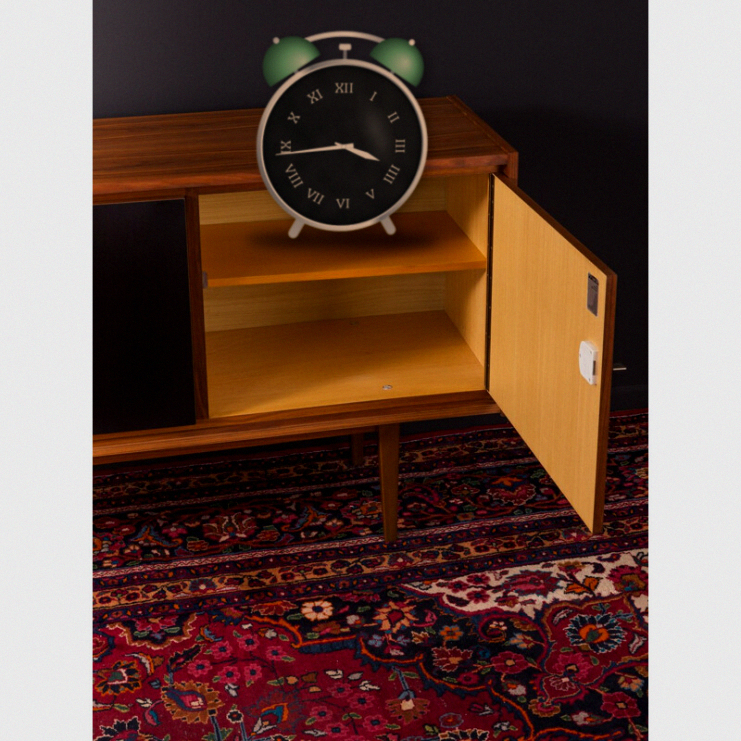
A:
3 h 44 min
